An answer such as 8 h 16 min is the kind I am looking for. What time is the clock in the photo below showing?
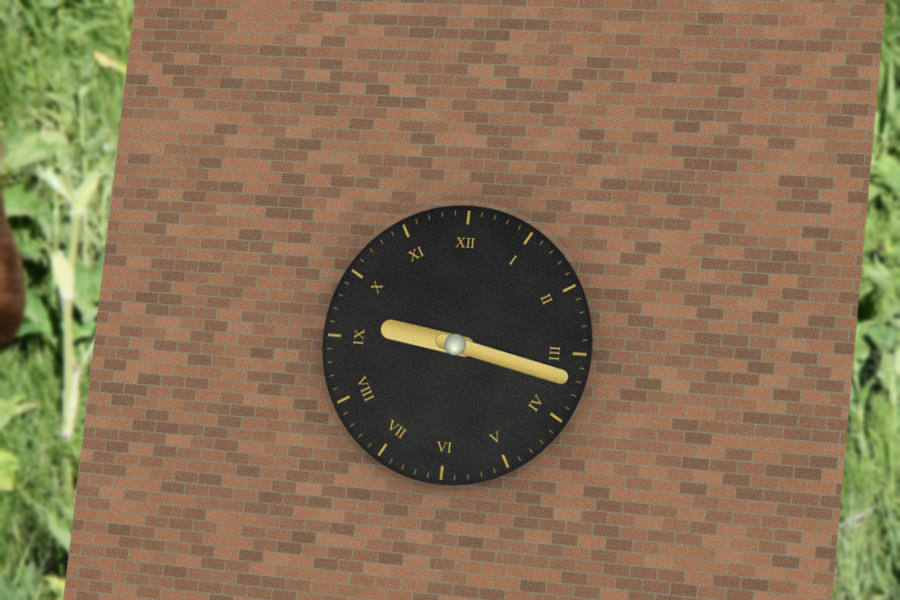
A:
9 h 17 min
